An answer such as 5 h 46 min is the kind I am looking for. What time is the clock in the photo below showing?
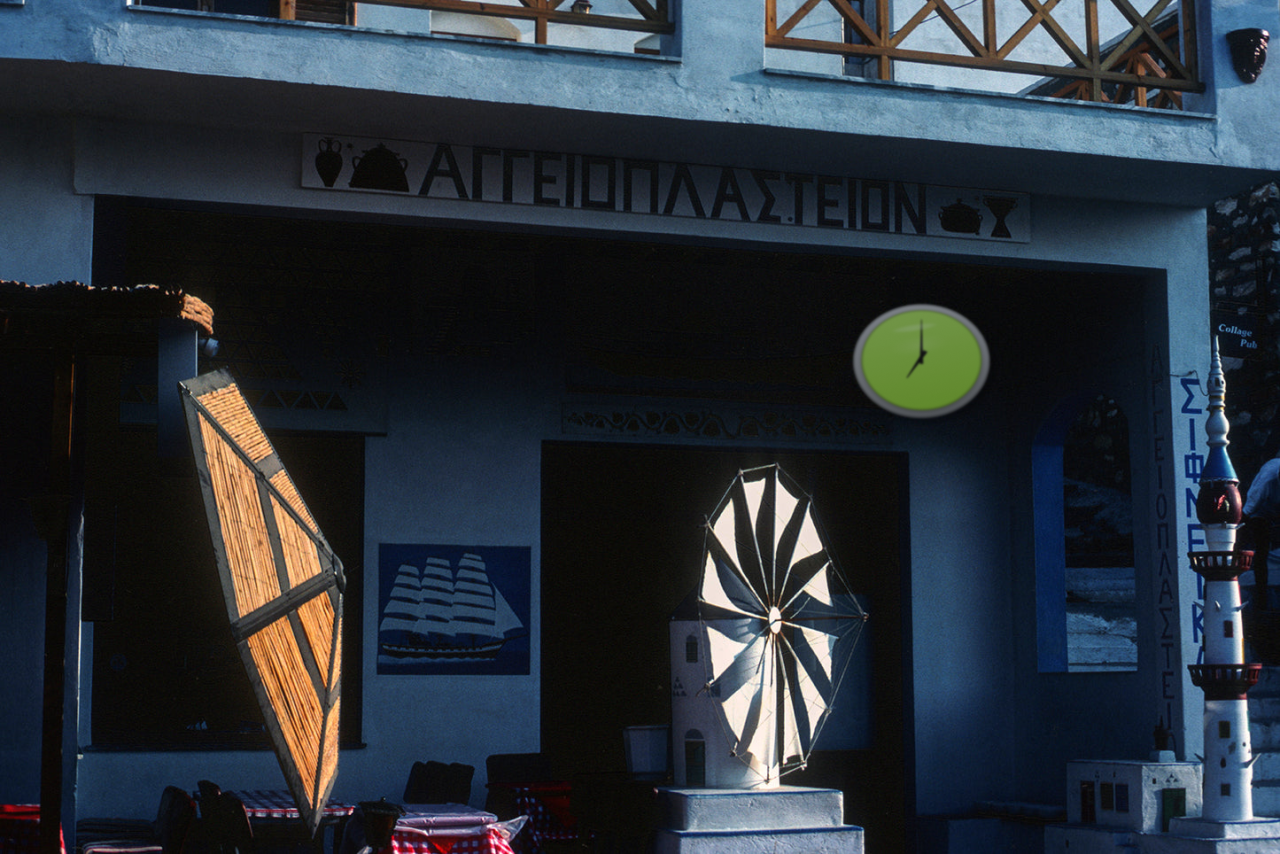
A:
7 h 00 min
